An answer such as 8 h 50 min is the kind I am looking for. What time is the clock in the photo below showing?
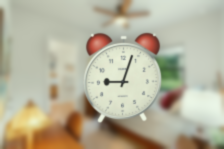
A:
9 h 03 min
